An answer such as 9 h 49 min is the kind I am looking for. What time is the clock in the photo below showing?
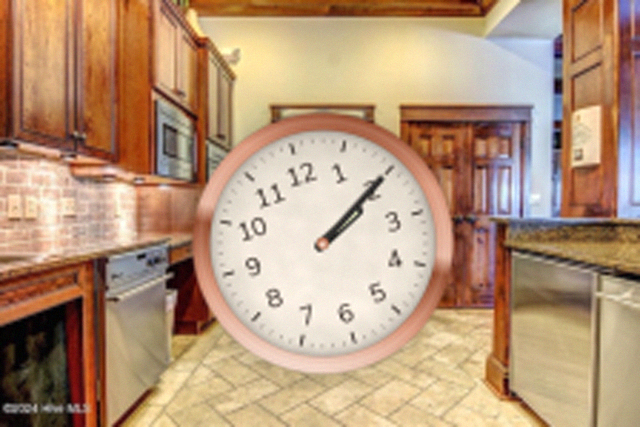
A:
2 h 10 min
